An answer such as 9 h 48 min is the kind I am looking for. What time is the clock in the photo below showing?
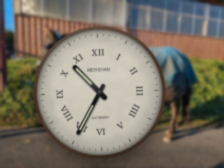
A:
10 h 35 min
